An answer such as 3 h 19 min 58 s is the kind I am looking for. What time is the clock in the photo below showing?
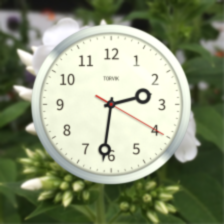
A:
2 h 31 min 20 s
